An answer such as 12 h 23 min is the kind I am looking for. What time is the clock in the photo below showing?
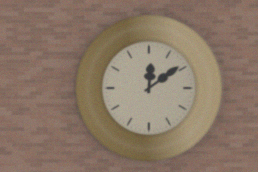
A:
12 h 09 min
